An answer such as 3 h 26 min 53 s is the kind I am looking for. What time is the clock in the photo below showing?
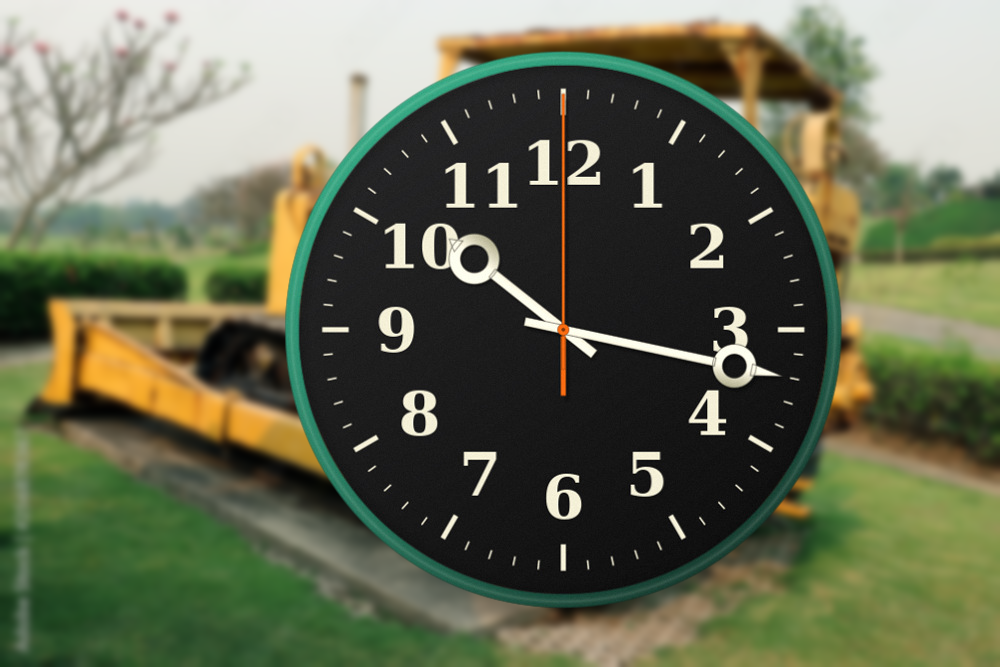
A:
10 h 17 min 00 s
